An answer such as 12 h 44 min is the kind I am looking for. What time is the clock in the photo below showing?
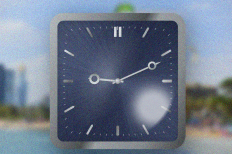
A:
9 h 11 min
